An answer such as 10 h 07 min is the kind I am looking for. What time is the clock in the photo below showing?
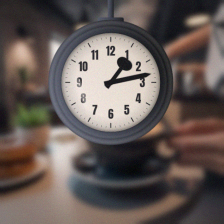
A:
1 h 13 min
